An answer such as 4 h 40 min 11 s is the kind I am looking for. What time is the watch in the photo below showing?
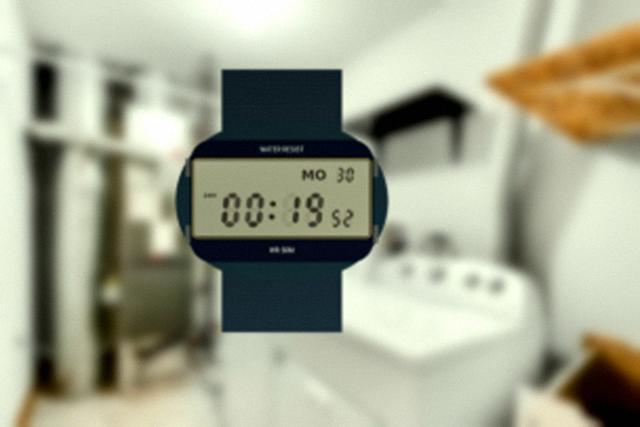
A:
0 h 19 min 52 s
